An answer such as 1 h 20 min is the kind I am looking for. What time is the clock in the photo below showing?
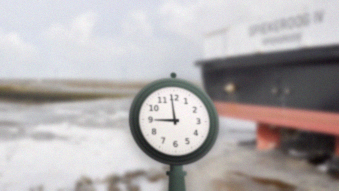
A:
8 h 59 min
